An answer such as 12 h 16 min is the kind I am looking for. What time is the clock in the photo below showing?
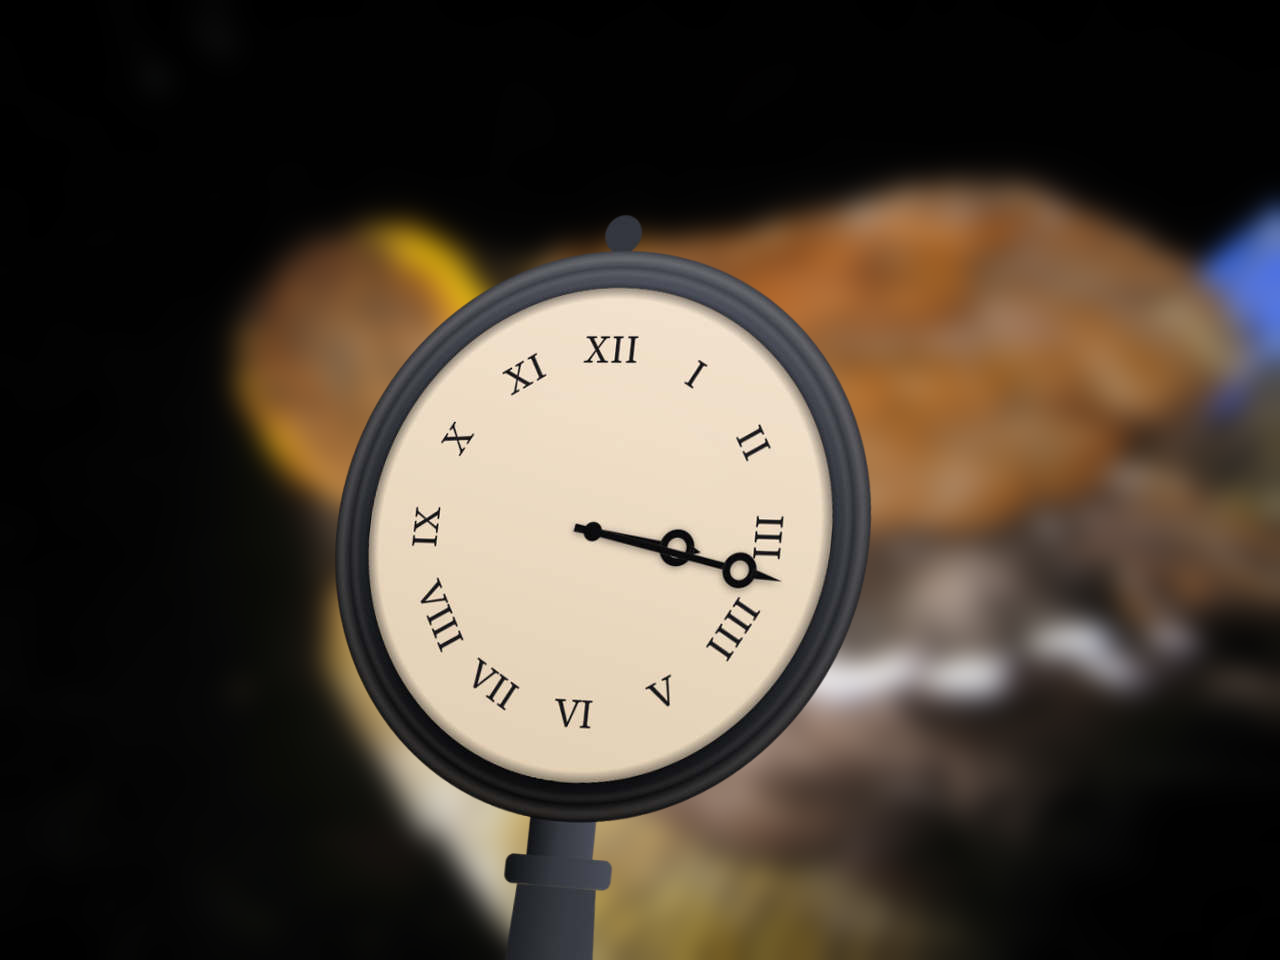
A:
3 h 17 min
